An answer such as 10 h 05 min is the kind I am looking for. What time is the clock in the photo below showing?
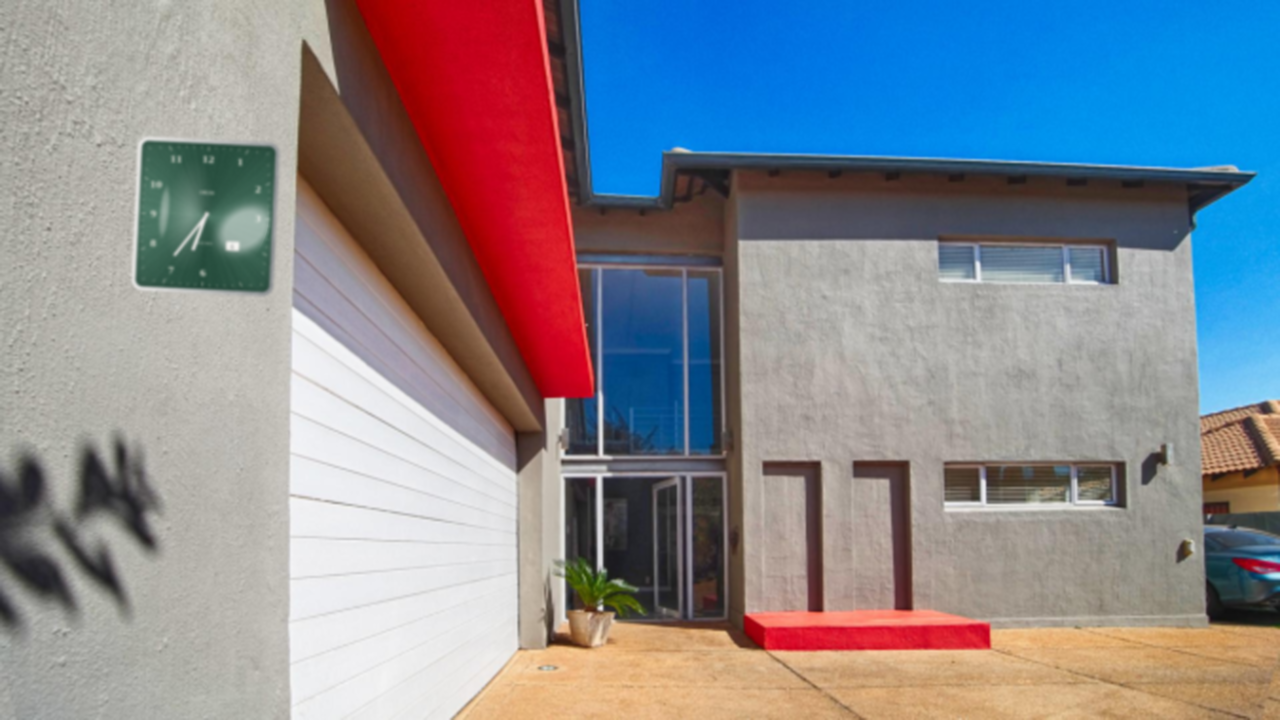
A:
6 h 36 min
